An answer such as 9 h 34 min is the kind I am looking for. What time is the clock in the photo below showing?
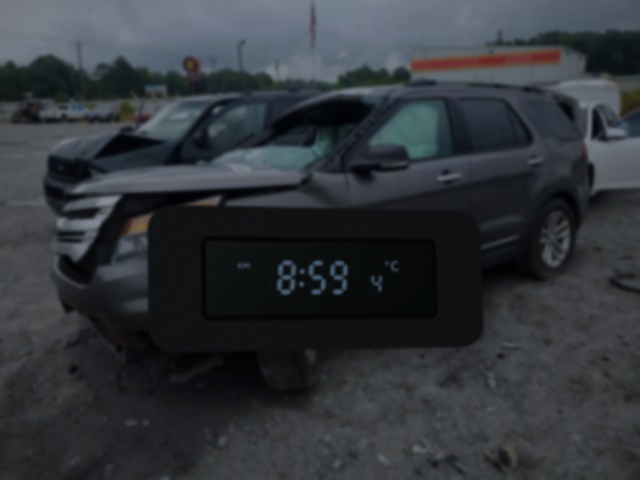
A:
8 h 59 min
